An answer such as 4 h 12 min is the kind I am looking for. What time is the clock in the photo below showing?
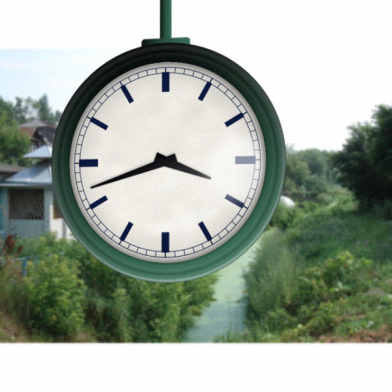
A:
3 h 42 min
